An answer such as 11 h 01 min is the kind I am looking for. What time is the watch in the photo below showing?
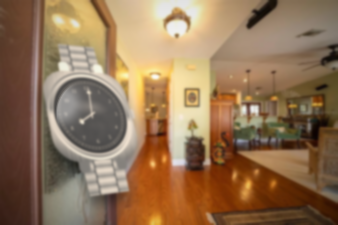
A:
8 h 01 min
